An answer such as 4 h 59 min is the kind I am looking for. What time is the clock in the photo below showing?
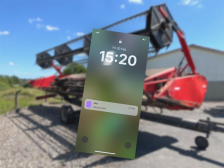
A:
15 h 20 min
